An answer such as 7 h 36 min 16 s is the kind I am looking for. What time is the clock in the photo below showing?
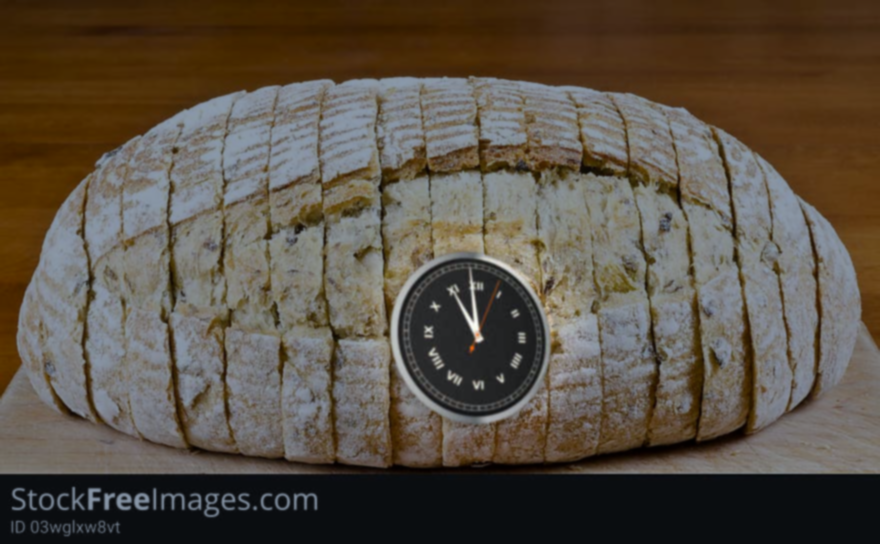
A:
10 h 59 min 04 s
